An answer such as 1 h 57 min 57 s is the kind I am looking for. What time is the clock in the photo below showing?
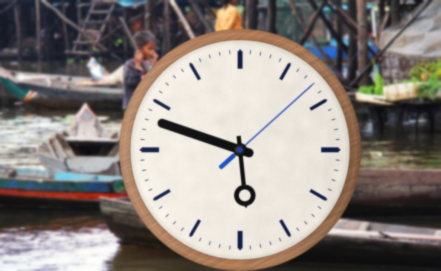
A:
5 h 48 min 08 s
